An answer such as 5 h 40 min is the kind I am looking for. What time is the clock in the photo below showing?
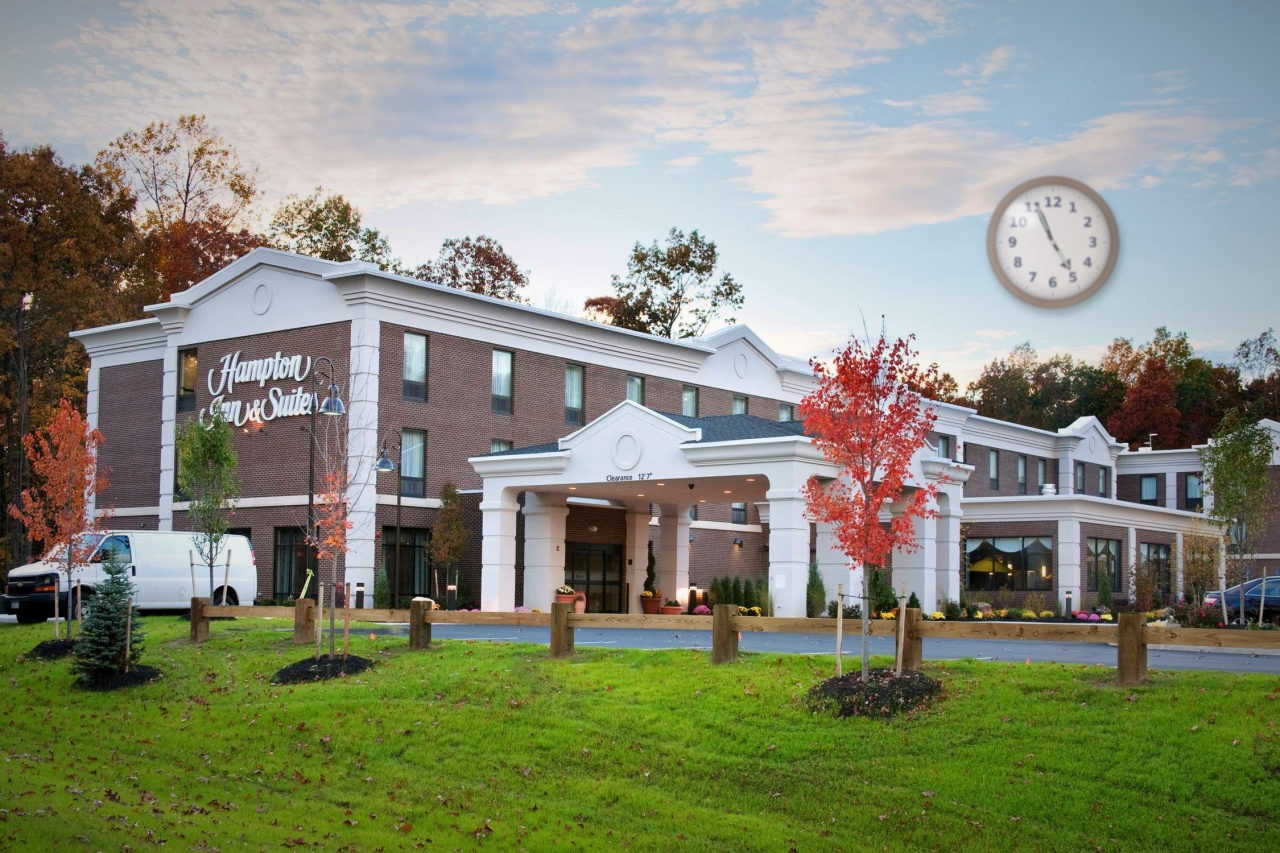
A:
4 h 56 min
